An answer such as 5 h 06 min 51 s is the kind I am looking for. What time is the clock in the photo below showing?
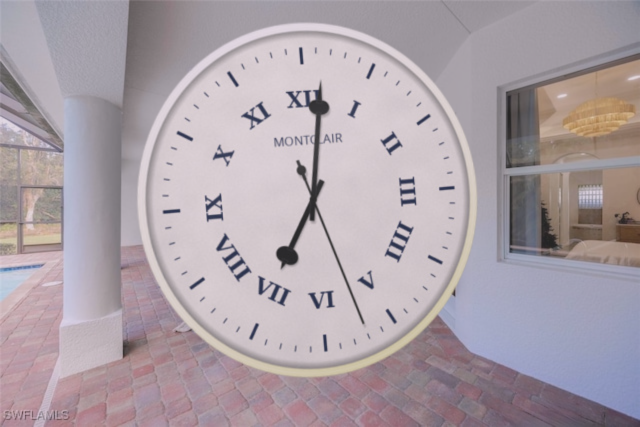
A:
7 h 01 min 27 s
